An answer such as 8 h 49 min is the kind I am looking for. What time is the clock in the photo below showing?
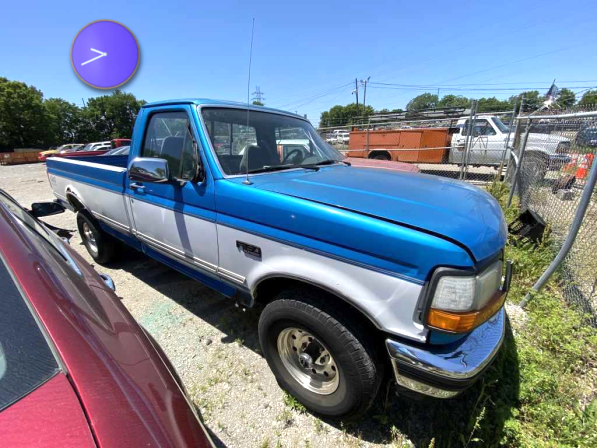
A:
9 h 41 min
